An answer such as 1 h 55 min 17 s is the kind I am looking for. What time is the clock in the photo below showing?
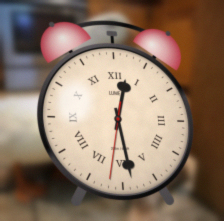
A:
12 h 28 min 32 s
